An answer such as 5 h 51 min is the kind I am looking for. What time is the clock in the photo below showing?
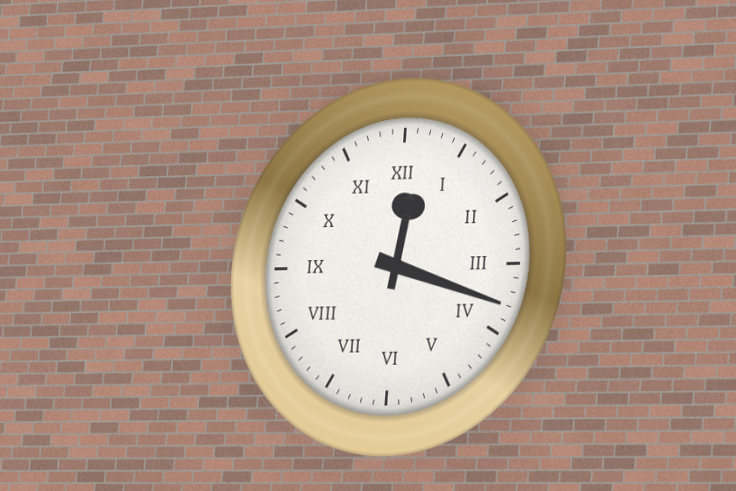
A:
12 h 18 min
